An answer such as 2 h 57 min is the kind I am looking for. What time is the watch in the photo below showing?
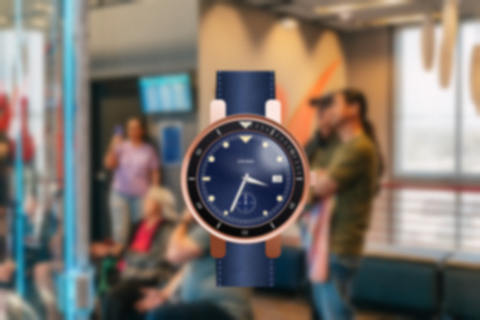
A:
3 h 34 min
